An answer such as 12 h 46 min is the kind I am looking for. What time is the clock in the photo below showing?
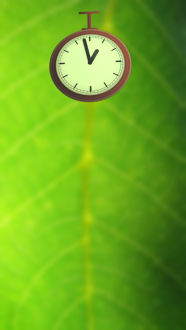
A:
12 h 58 min
